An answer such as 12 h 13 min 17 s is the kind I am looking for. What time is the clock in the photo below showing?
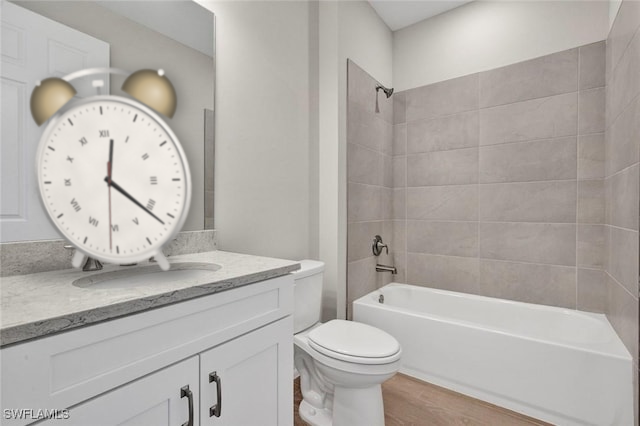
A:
12 h 21 min 31 s
